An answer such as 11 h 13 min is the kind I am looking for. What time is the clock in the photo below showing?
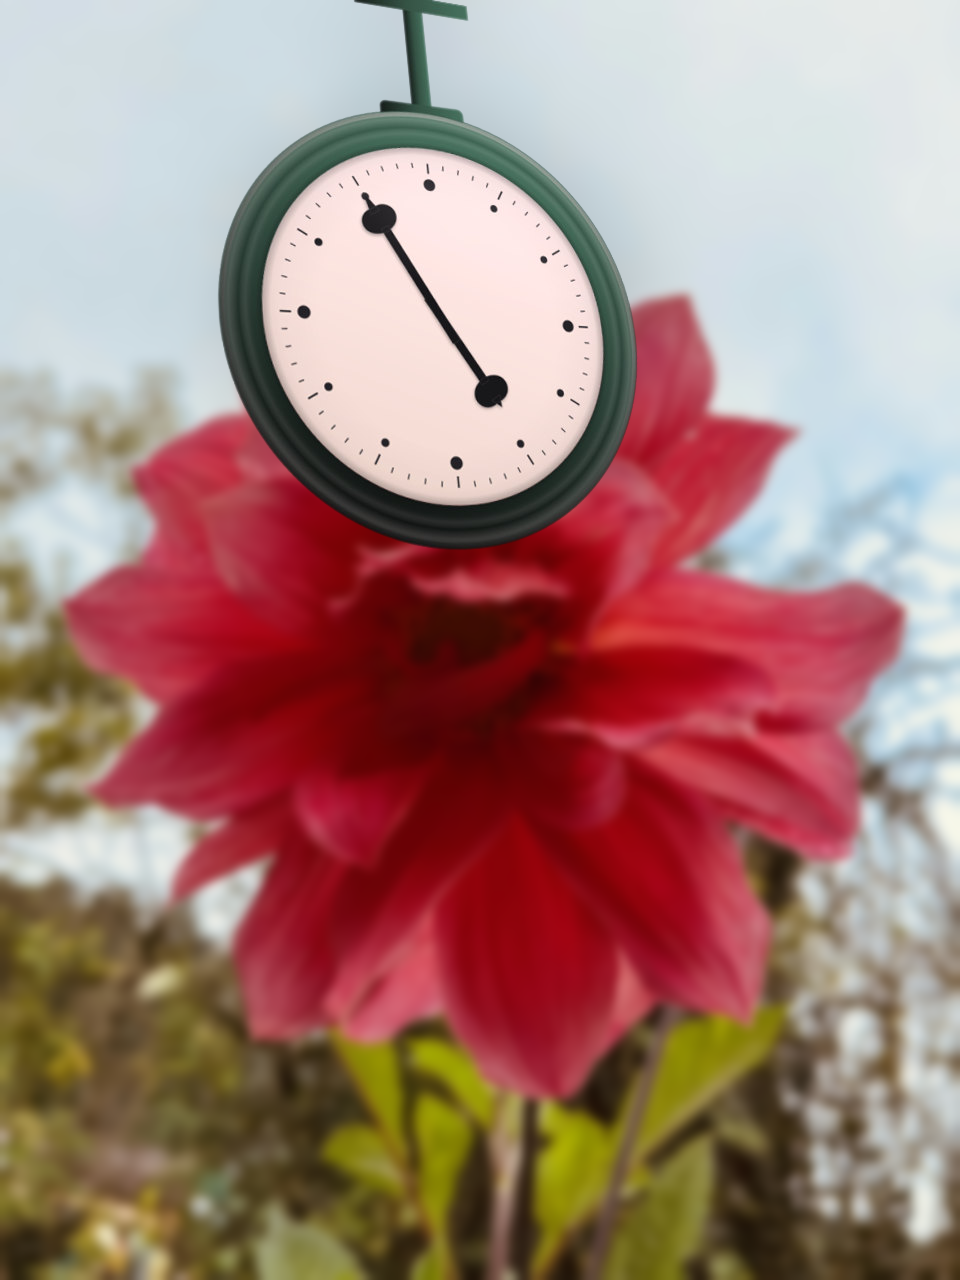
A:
4 h 55 min
